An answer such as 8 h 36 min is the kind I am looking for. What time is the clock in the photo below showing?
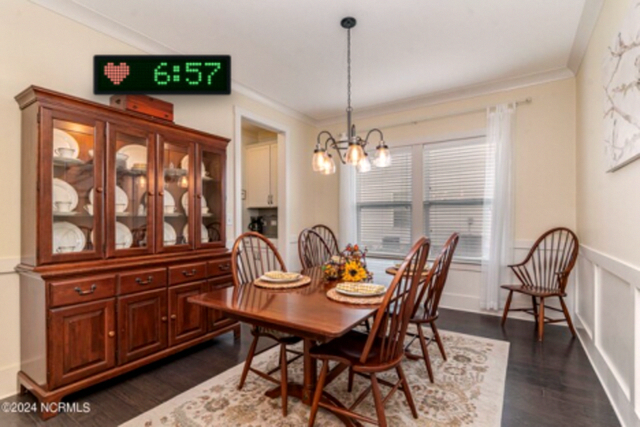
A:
6 h 57 min
